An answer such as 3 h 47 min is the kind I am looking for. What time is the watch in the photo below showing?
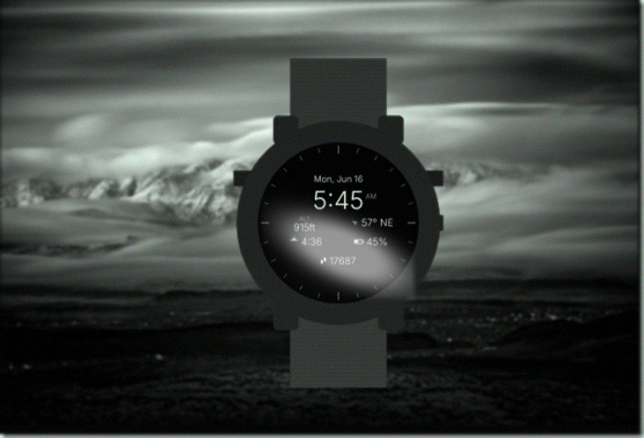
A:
5 h 45 min
